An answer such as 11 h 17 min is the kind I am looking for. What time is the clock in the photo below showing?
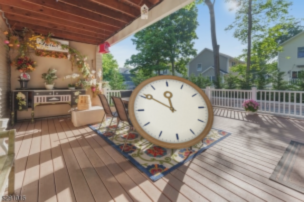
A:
11 h 51 min
